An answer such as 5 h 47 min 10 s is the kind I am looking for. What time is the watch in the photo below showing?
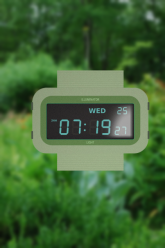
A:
7 h 19 min 27 s
